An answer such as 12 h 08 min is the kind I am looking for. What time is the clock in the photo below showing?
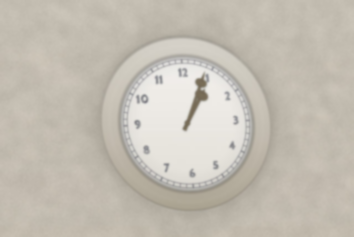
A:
1 h 04 min
